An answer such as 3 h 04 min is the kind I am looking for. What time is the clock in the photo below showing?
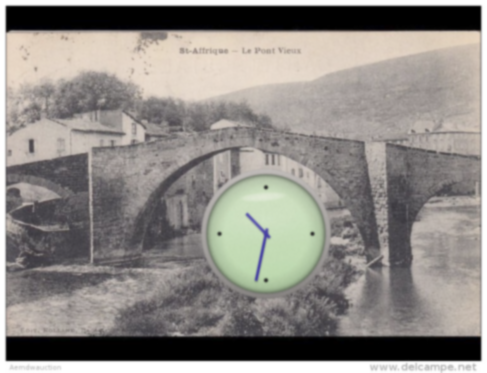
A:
10 h 32 min
